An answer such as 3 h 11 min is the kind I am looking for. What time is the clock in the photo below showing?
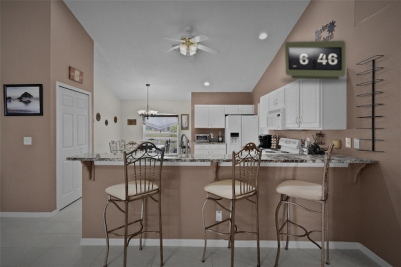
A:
6 h 46 min
